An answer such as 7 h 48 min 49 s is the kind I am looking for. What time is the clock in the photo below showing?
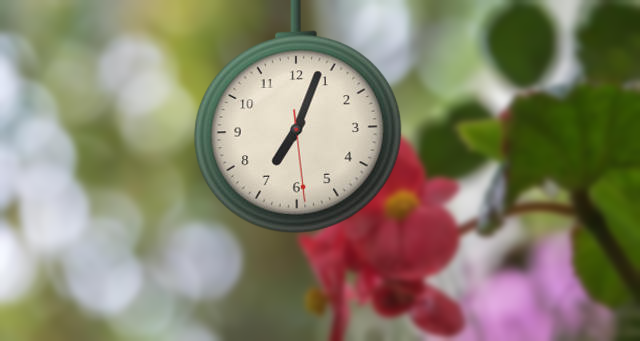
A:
7 h 03 min 29 s
